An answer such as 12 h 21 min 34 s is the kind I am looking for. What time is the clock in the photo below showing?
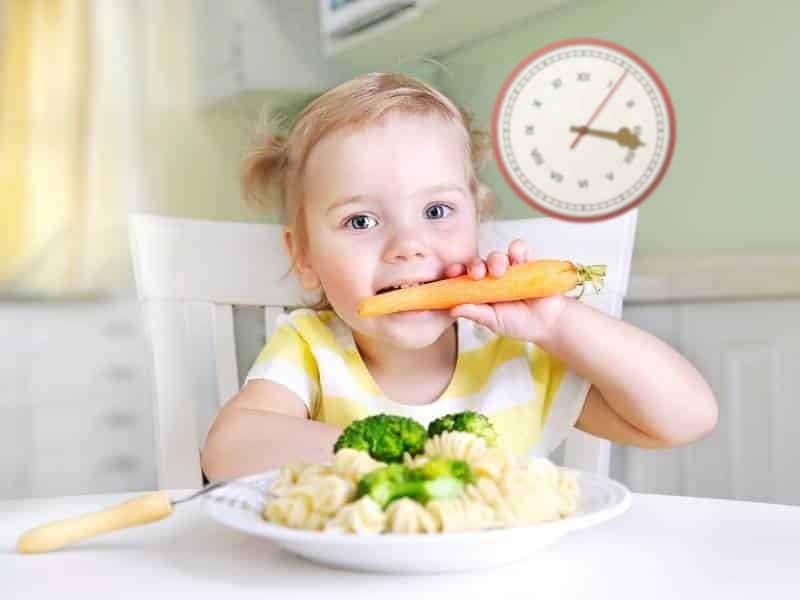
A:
3 h 17 min 06 s
